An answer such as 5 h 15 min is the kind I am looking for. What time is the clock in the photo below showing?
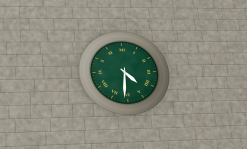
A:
4 h 31 min
